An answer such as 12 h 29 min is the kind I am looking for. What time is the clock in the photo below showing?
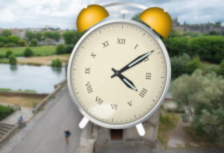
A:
4 h 09 min
